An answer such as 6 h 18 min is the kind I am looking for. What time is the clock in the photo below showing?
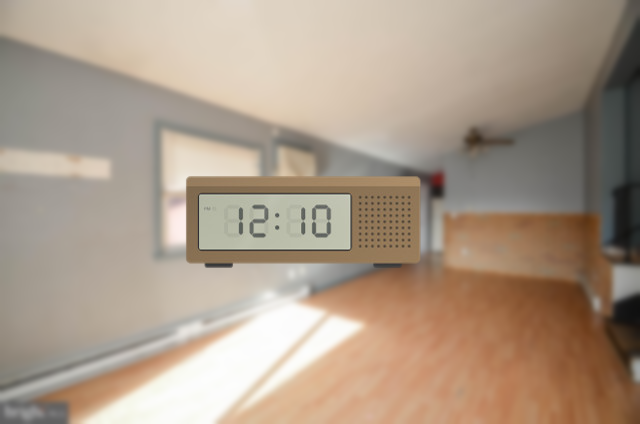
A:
12 h 10 min
